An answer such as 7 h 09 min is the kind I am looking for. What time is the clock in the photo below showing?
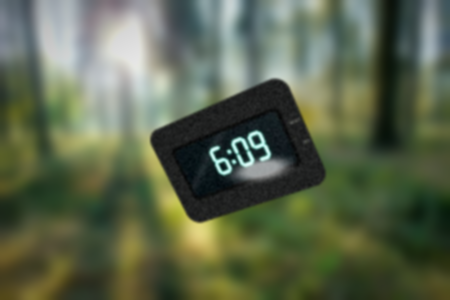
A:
6 h 09 min
